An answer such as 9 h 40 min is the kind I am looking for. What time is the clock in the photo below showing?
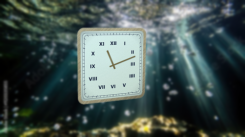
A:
11 h 12 min
